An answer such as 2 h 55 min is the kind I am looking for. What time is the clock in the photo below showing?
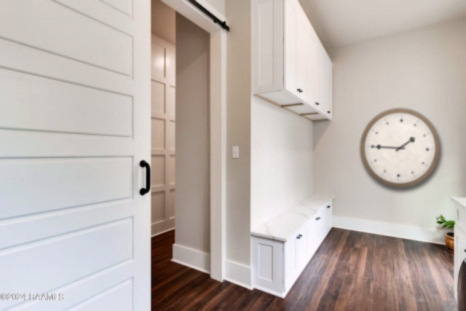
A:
1 h 45 min
